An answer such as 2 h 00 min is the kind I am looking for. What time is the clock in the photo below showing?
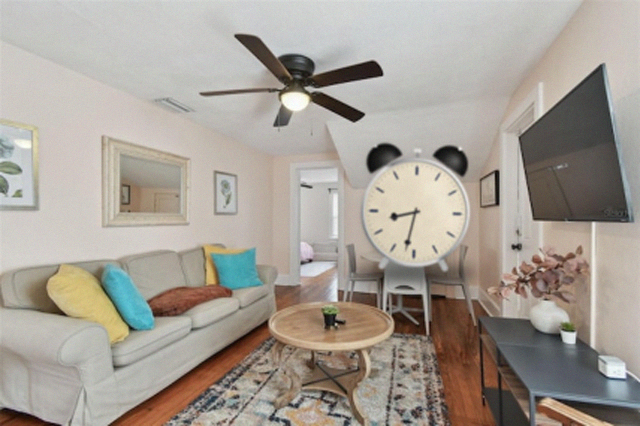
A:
8 h 32 min
